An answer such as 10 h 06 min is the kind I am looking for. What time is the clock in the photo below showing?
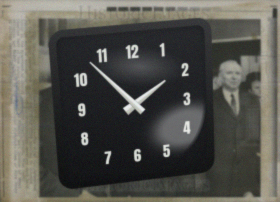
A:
1 h 53 min
